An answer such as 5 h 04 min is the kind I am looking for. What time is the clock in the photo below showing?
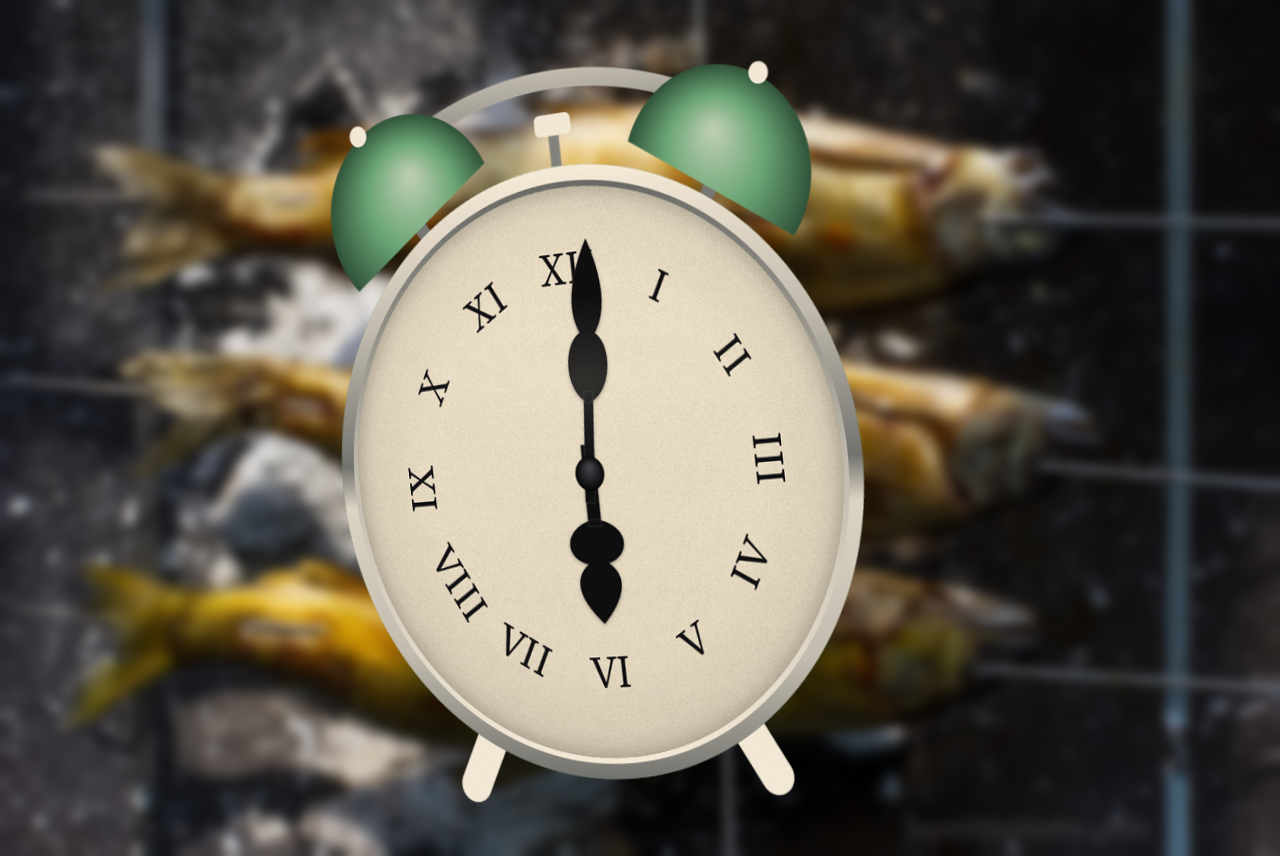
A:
6 h 01 min
